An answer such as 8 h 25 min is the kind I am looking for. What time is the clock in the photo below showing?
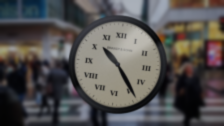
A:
10 h 24 min
